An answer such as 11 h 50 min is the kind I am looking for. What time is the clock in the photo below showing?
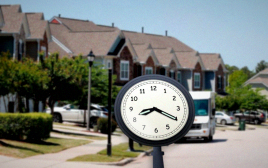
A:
8 h 20 min
